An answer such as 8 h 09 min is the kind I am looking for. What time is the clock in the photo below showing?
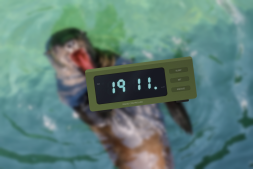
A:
19 h 11 min
